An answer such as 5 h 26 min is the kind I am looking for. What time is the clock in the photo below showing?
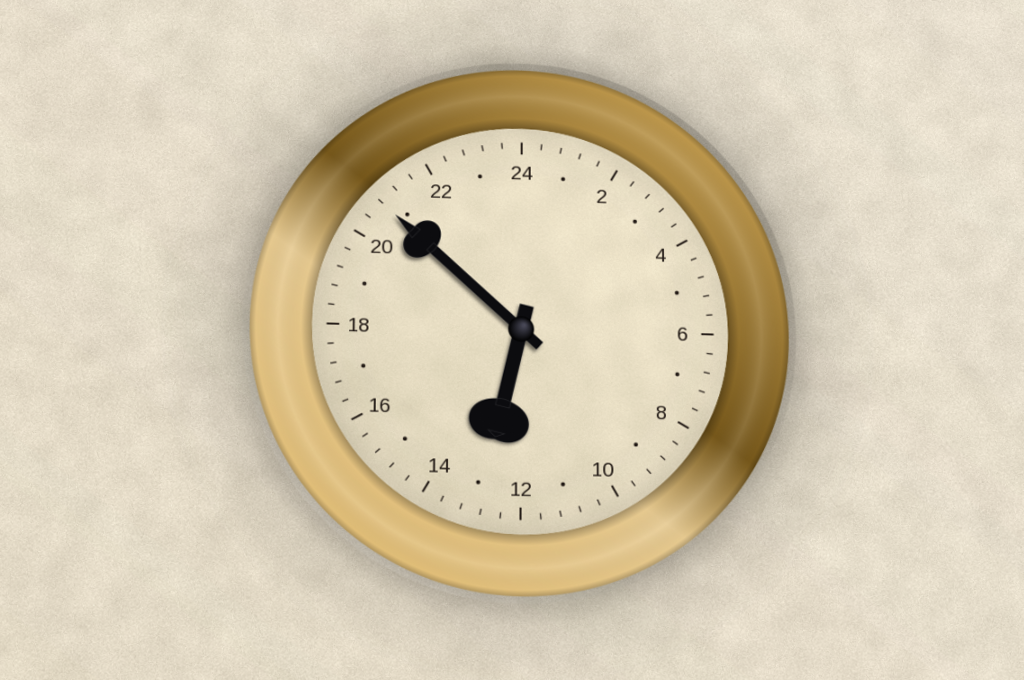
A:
12 h 52 min
